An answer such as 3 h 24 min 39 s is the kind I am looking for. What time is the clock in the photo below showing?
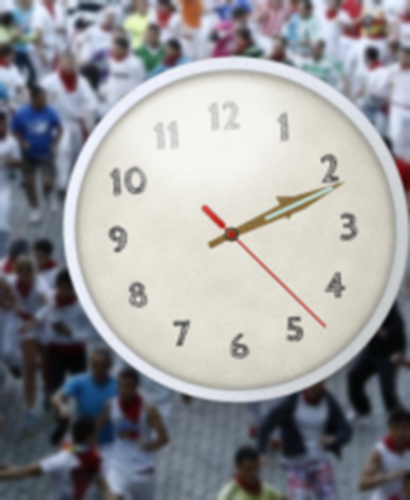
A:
2 h 11 min 23 s
